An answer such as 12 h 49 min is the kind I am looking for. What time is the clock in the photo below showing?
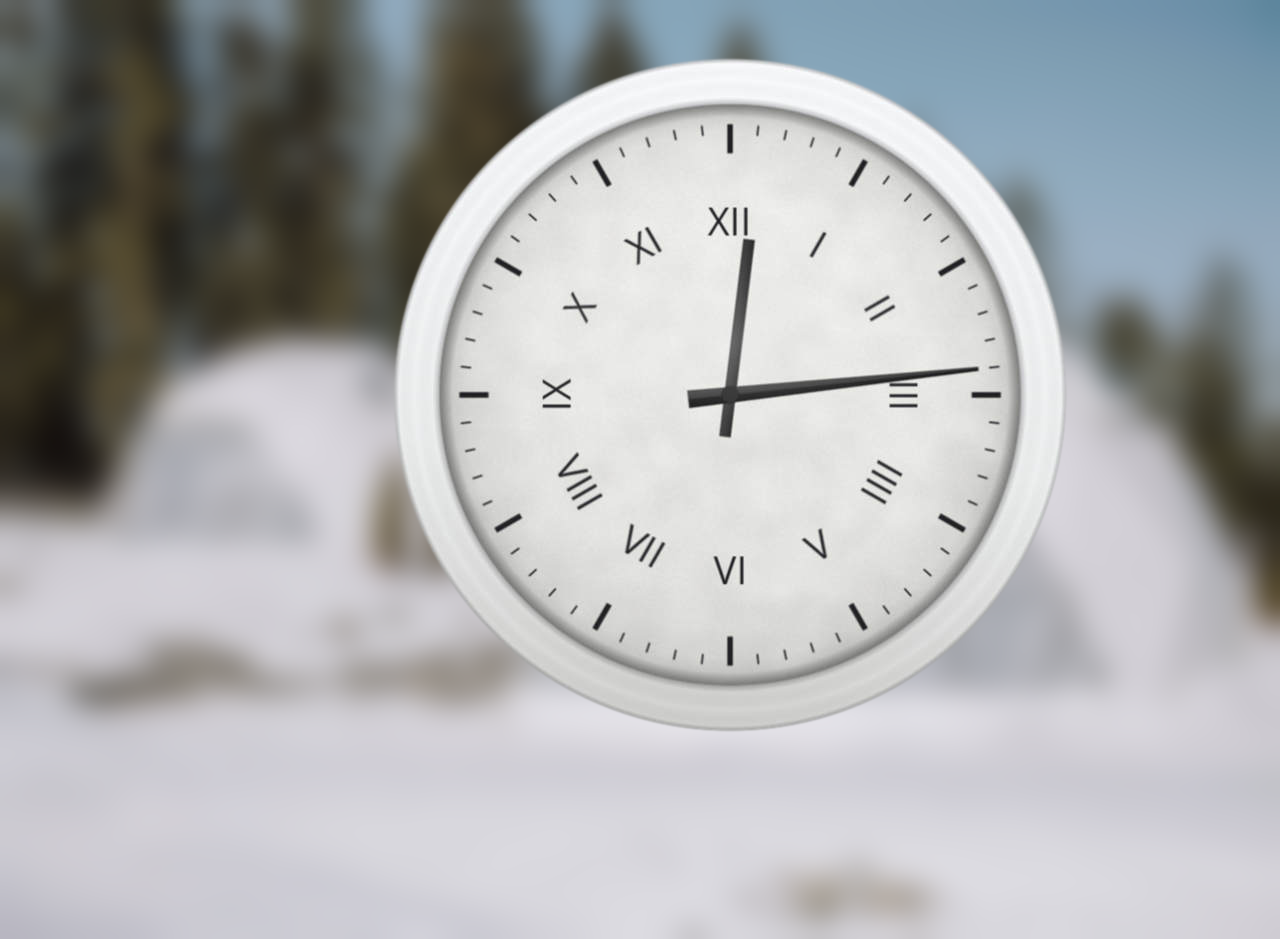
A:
12 h 14 min
